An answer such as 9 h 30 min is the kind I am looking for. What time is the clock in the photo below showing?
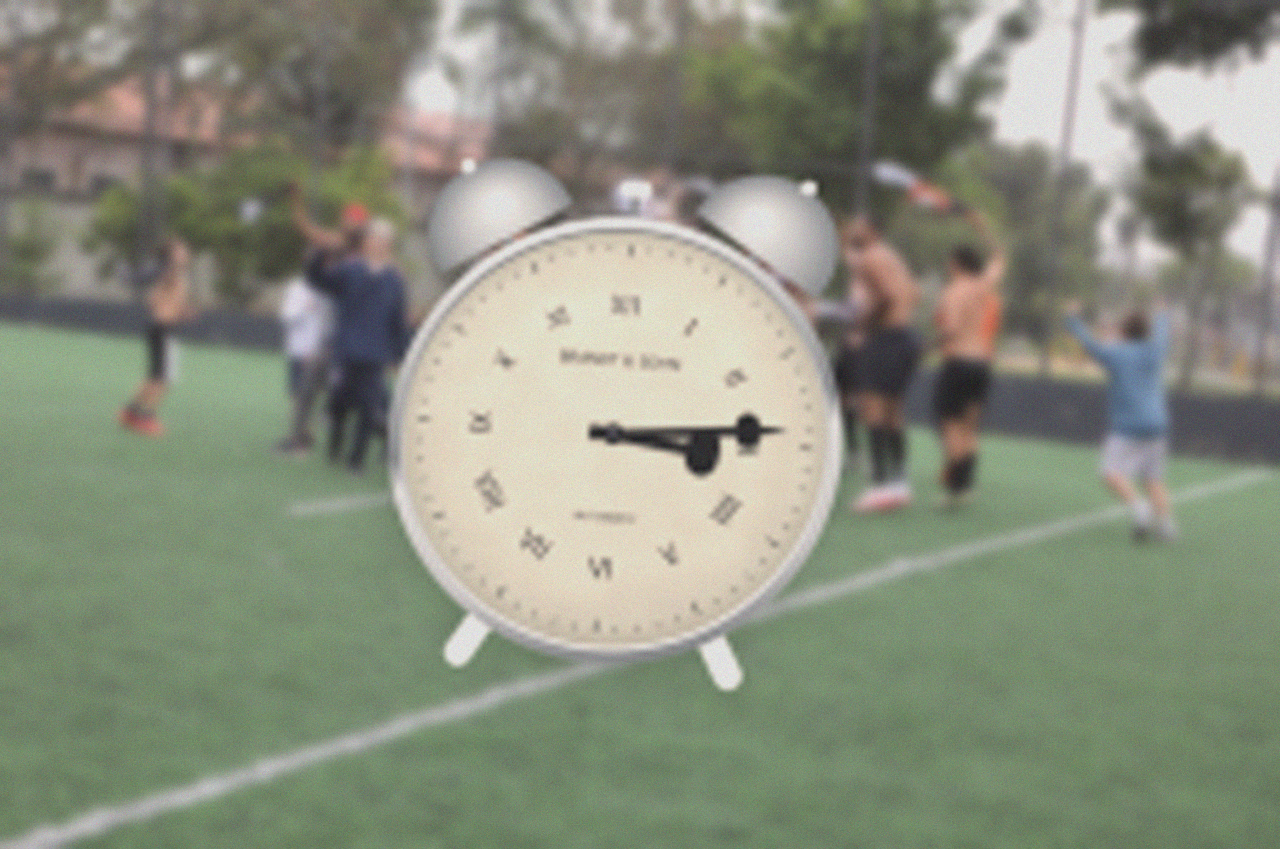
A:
3 h 14 min
